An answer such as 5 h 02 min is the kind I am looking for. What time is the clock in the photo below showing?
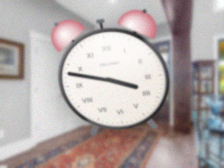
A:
3 h 48 min
